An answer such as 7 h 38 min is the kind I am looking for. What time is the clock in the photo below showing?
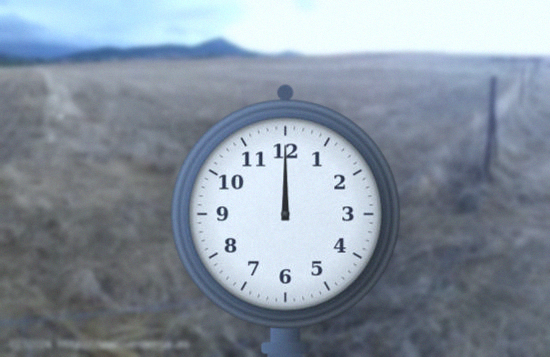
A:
12 h 00 min
